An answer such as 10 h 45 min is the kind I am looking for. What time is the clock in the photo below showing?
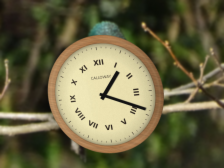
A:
1 h 19 min
